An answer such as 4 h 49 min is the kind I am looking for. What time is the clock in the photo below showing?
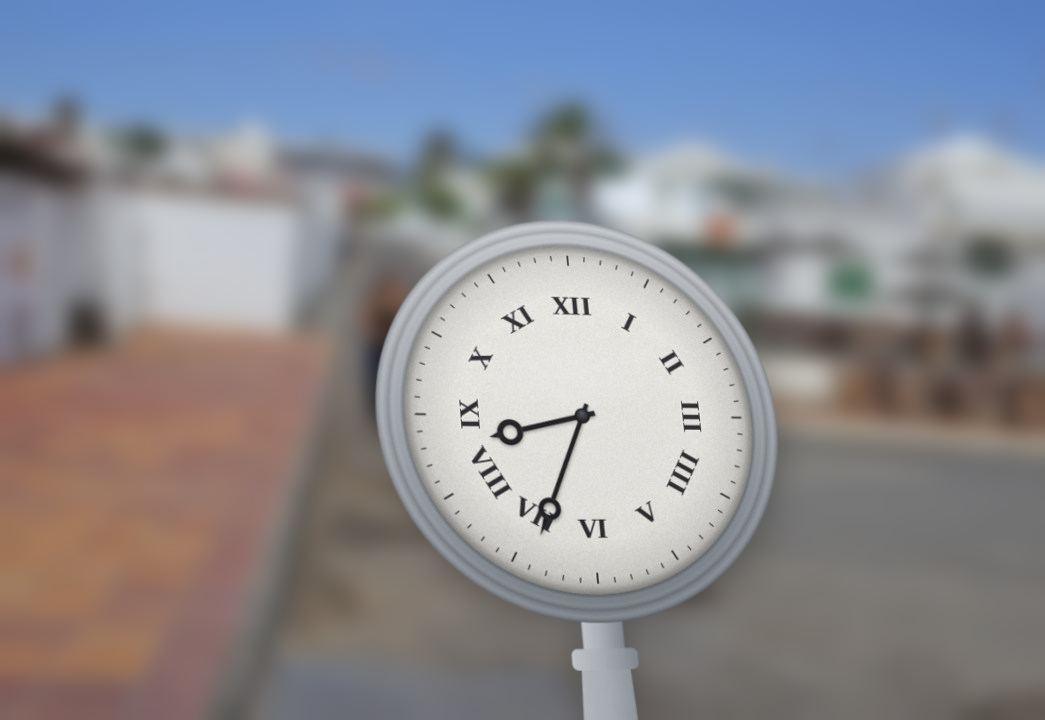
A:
8 h 34 min
